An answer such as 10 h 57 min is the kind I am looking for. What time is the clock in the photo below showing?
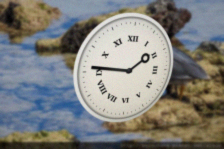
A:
1 h 46 min
